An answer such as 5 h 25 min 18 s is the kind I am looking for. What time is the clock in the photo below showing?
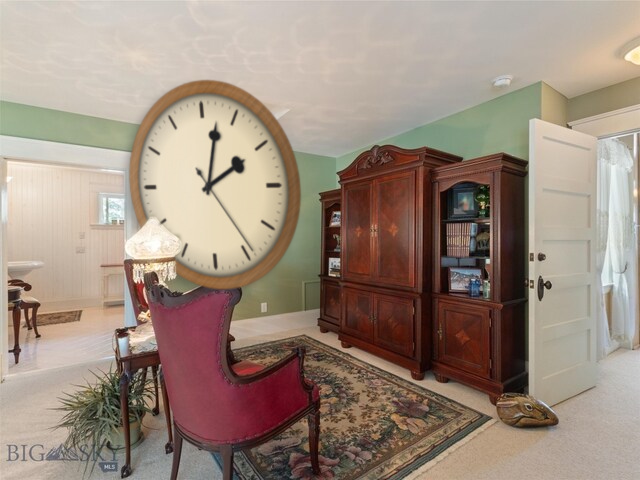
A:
2 h 02 min 24 s
